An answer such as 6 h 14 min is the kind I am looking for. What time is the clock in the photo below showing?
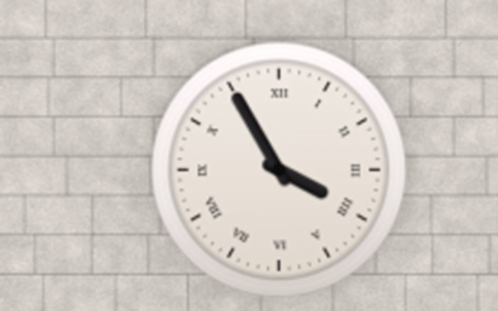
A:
3 h 55 min
